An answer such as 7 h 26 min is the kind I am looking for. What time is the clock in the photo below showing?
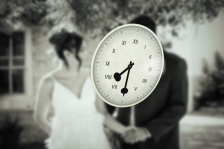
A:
7 h 30 min
